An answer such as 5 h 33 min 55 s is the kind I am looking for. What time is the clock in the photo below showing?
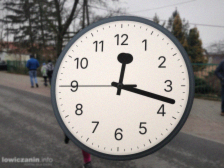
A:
12 h 17 min 45 s
